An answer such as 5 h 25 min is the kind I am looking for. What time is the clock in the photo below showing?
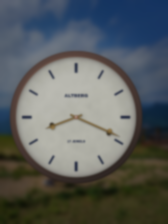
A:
8 h 19 min
